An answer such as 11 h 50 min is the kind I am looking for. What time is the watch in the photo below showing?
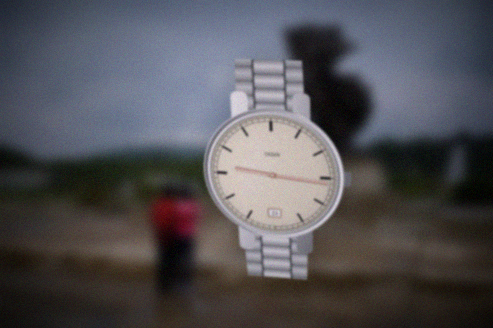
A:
9 h 16 min
